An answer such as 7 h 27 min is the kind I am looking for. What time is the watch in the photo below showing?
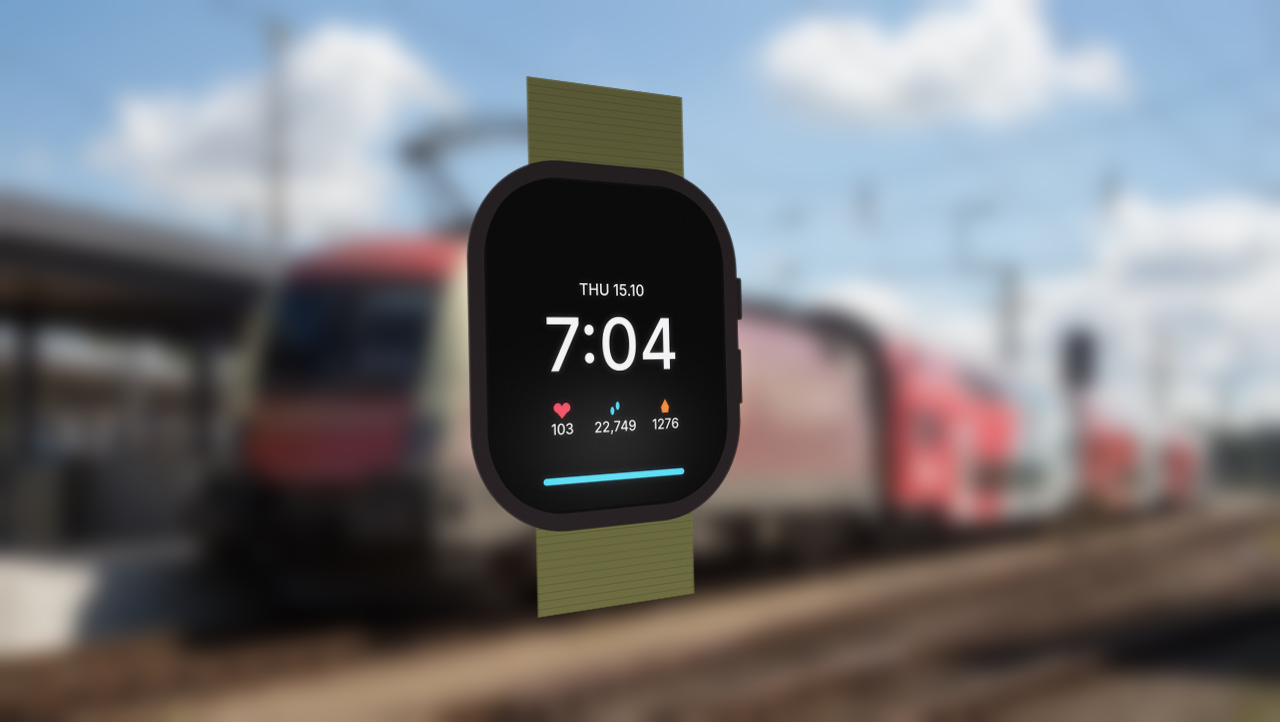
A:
7 h 04 min
